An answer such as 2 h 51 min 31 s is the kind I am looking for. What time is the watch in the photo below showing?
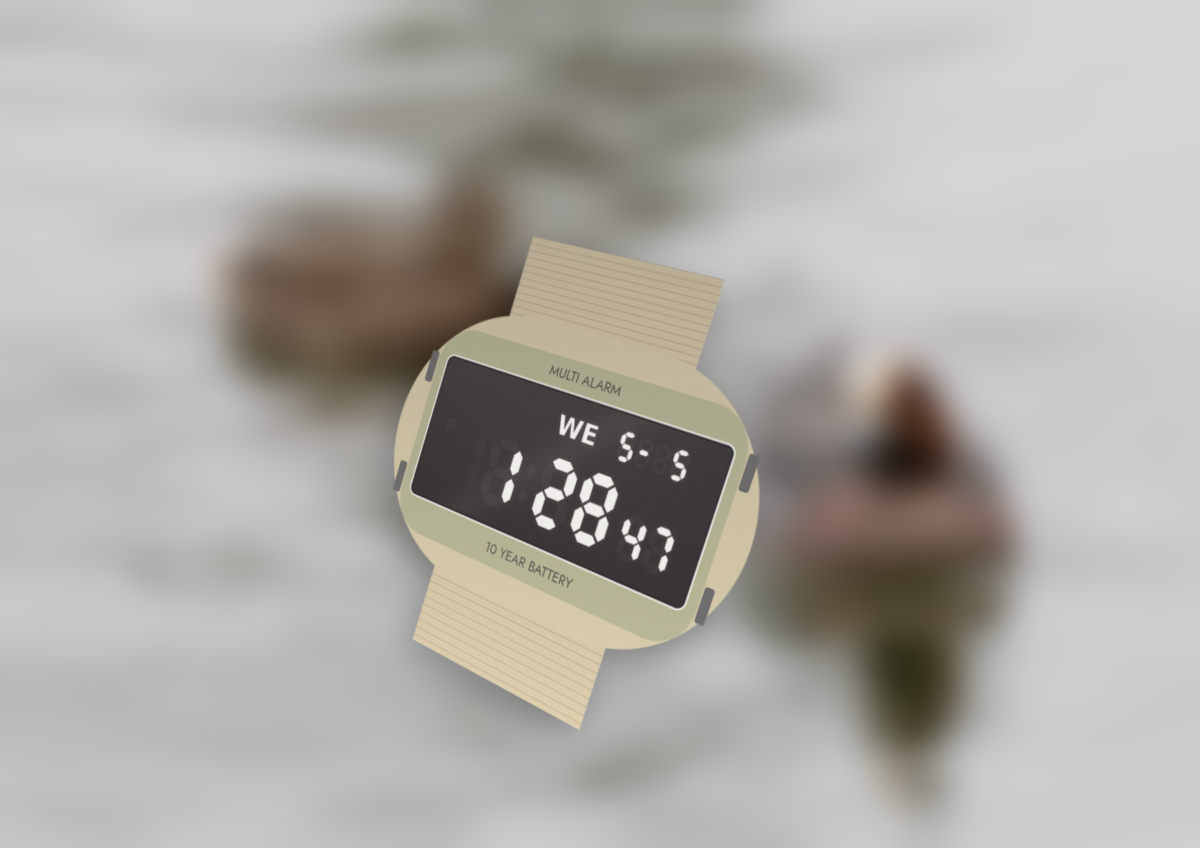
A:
1 h 28 min 47 s
